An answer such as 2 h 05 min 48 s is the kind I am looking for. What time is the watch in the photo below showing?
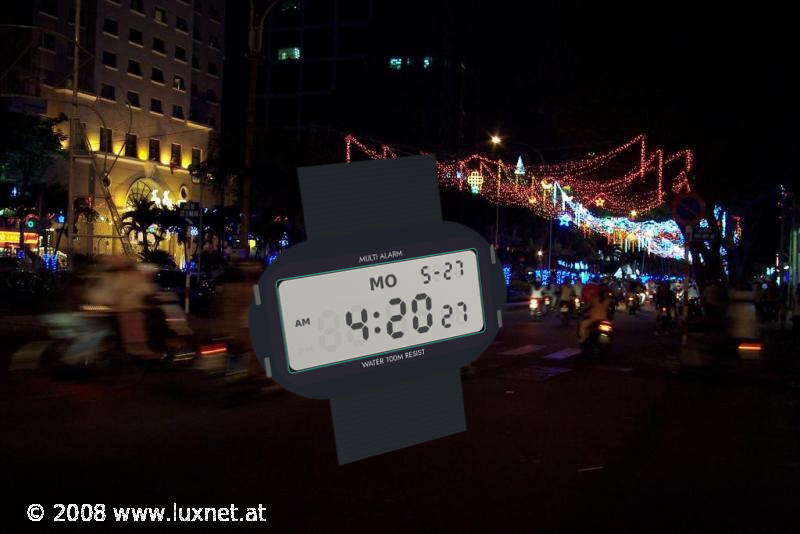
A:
4 h 20 min 27 s
